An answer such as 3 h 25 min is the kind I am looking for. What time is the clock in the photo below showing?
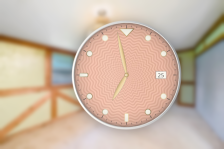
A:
6 h 58 min
